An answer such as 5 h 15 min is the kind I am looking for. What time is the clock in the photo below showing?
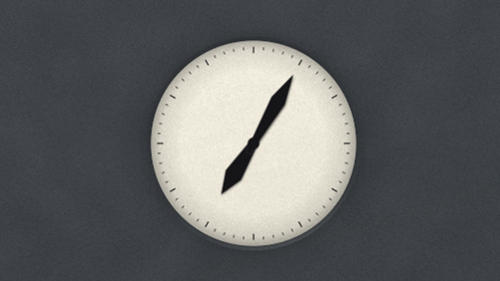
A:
7 h 05 min
